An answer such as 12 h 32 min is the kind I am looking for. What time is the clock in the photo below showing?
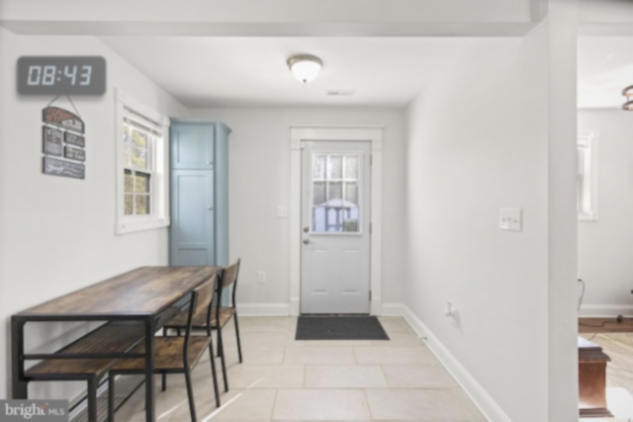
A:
8 h 43 min
